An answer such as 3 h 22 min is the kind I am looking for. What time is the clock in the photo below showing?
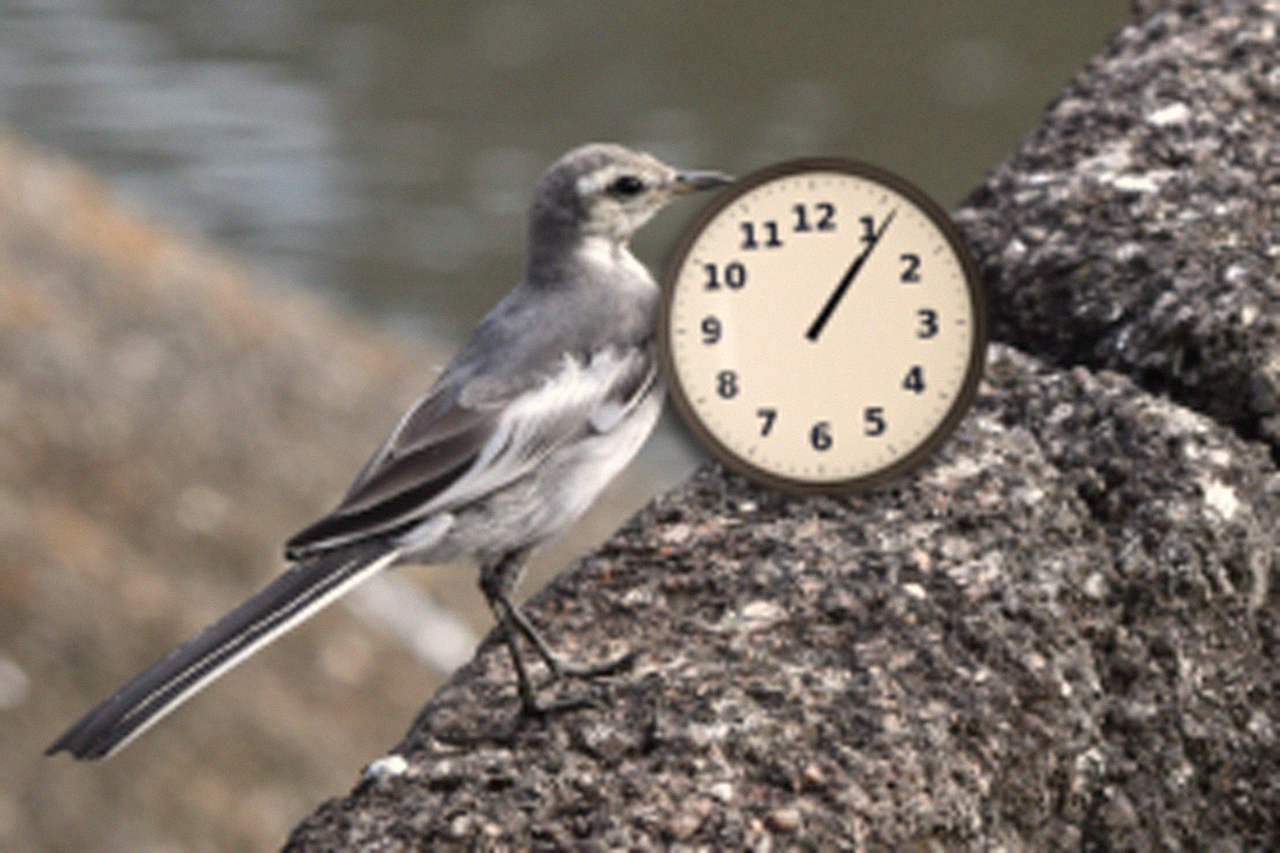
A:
1 h 06 min
